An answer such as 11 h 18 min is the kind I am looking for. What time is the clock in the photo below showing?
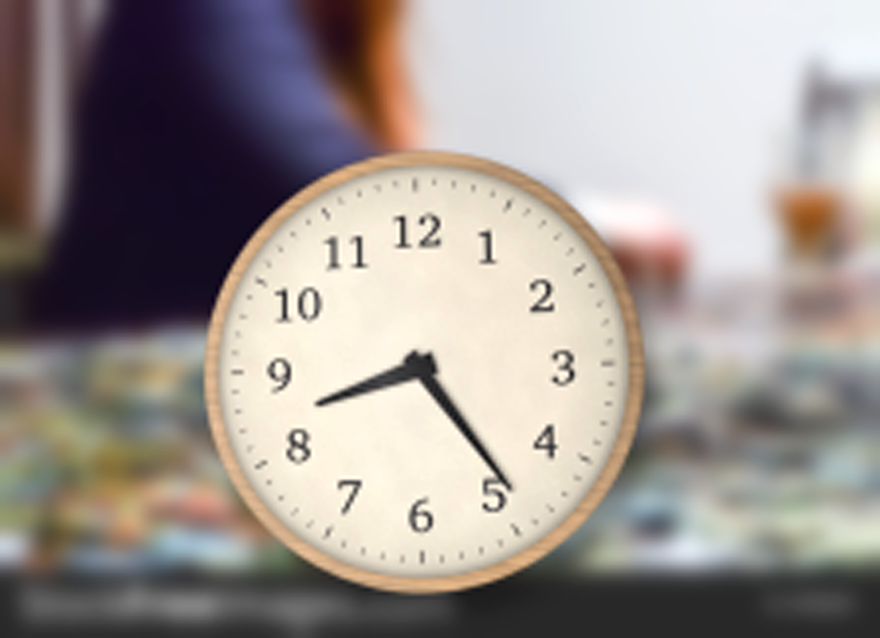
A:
8 h 24 min
